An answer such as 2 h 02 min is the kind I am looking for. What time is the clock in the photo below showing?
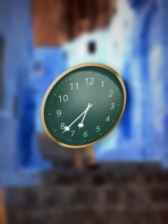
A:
6 h 38 min
